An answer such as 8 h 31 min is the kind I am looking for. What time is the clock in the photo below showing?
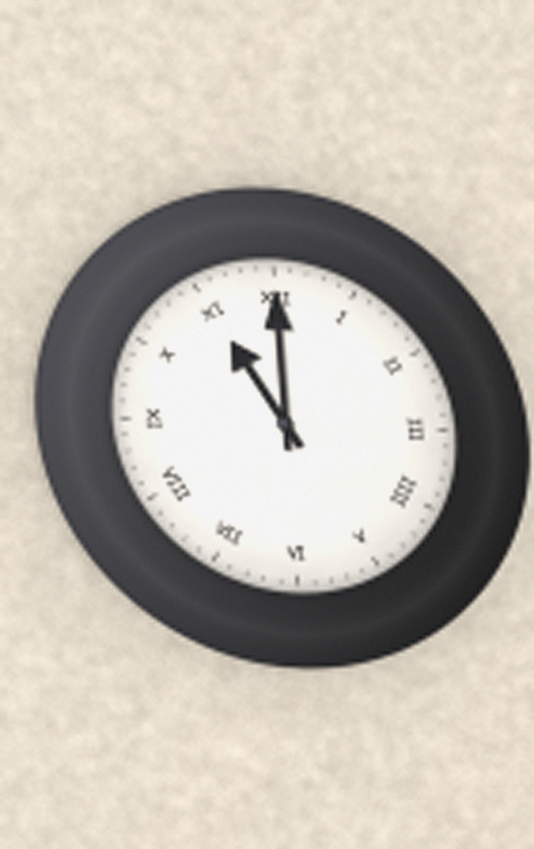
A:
11 h 00 min
